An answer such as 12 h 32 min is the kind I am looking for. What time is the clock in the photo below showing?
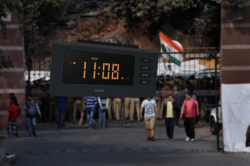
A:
11 h 08 min
